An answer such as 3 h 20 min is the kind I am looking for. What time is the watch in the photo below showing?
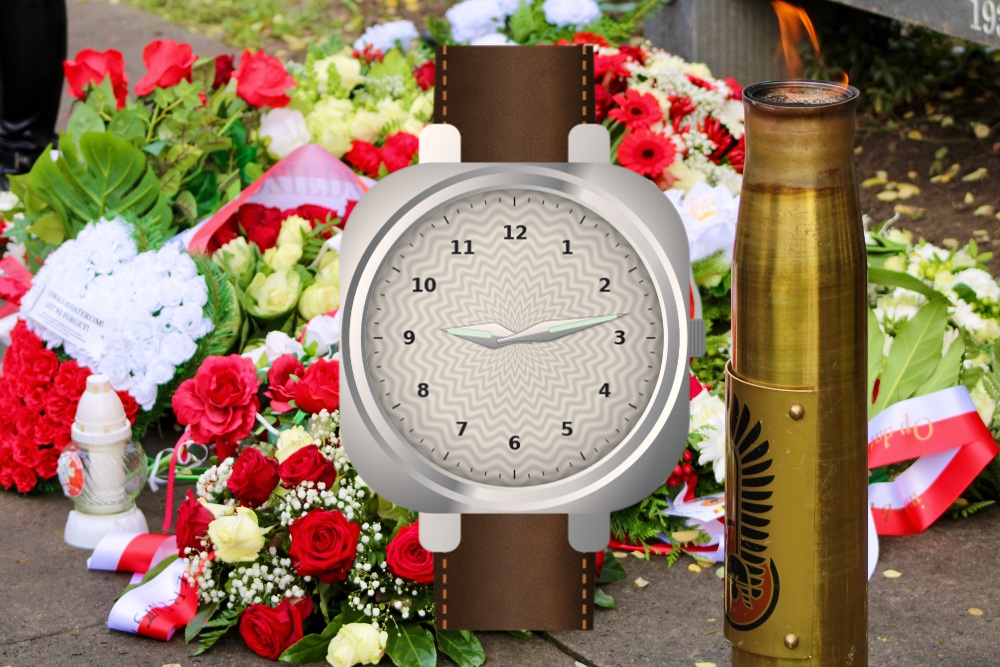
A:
9 h 13 min
